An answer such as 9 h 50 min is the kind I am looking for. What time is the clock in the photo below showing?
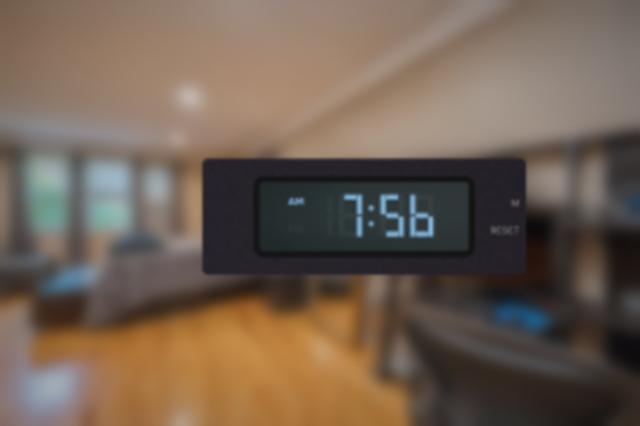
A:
7 h 56 min
